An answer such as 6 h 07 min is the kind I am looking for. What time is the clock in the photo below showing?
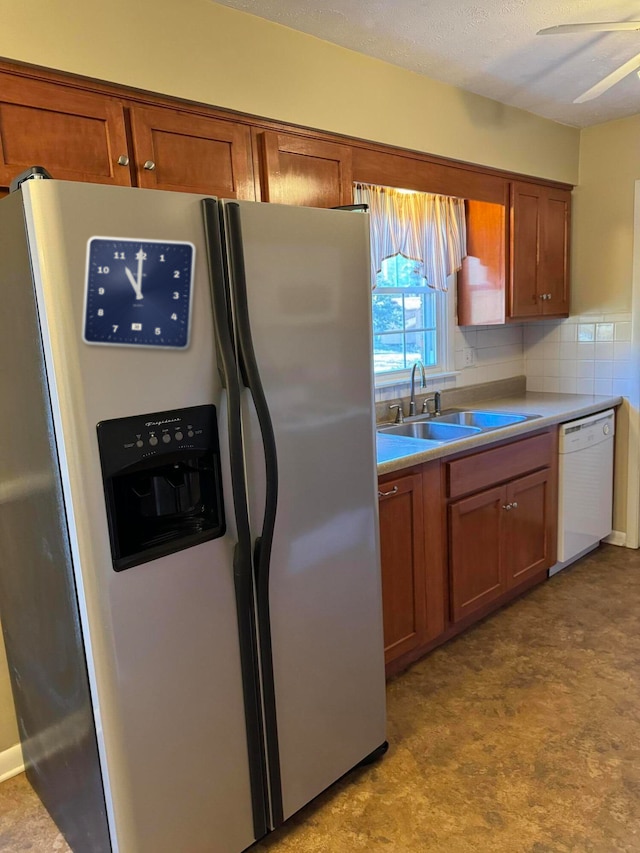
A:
11 h 00 min
